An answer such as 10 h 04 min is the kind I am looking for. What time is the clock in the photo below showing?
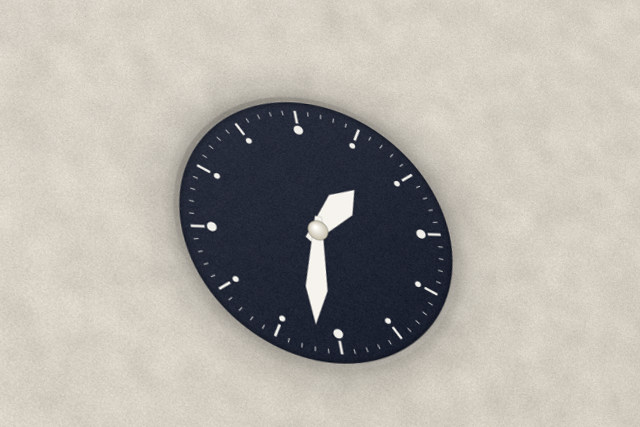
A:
1 h 32 min
